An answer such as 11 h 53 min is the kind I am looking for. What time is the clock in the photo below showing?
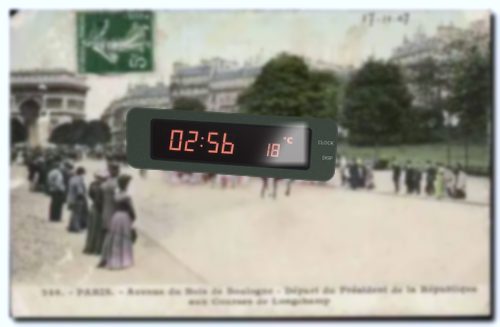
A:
2 h 56 min
